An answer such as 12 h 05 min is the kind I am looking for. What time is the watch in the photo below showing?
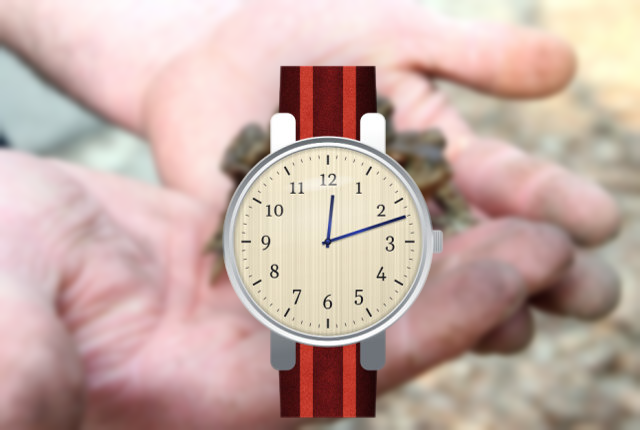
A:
12 h 12 min
